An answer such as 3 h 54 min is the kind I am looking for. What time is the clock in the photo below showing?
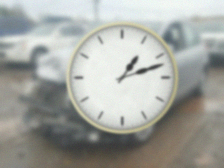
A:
1 h 12 min
